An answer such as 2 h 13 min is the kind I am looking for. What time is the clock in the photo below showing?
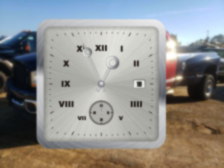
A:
12 h 56 min
